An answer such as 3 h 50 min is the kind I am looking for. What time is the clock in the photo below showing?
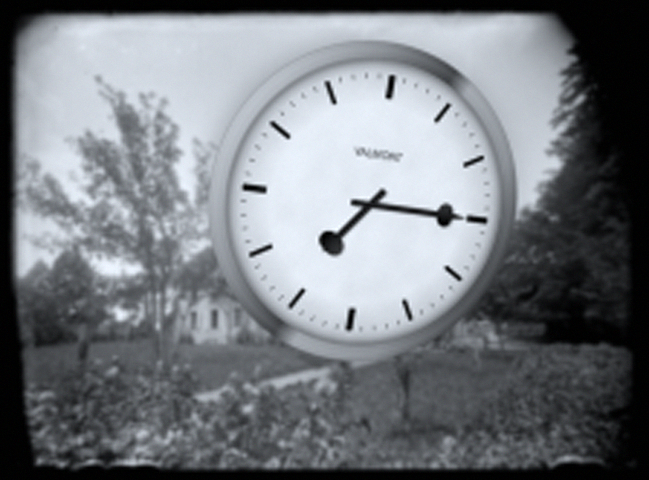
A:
7 h 15 min
